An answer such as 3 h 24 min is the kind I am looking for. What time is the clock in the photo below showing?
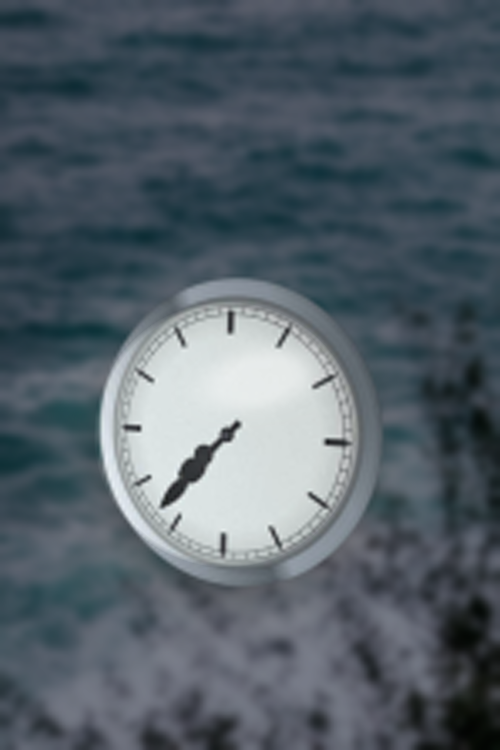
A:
7 h 37 min
